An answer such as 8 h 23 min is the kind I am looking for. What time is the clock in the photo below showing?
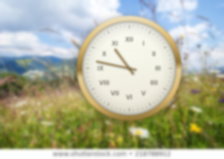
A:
10 h 47 min
